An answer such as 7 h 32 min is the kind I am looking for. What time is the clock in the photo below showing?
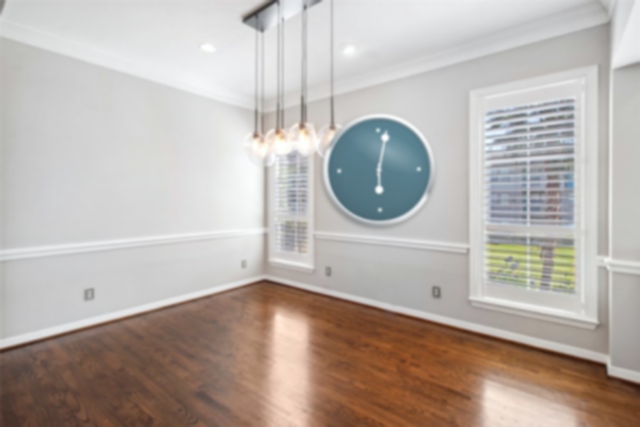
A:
6 h 02 min
